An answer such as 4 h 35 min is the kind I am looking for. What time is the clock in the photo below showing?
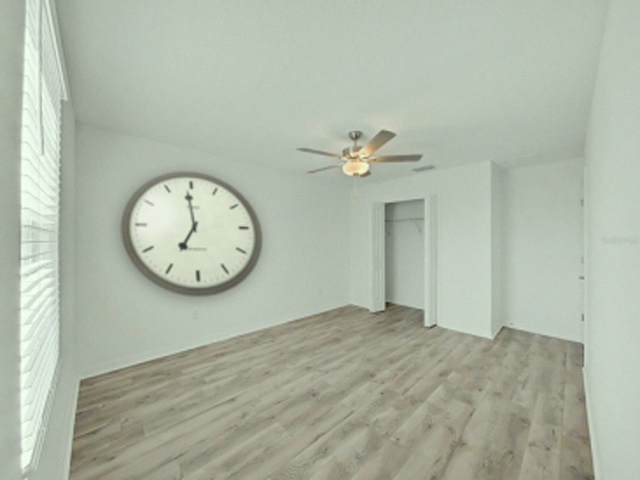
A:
6 h 59 min
